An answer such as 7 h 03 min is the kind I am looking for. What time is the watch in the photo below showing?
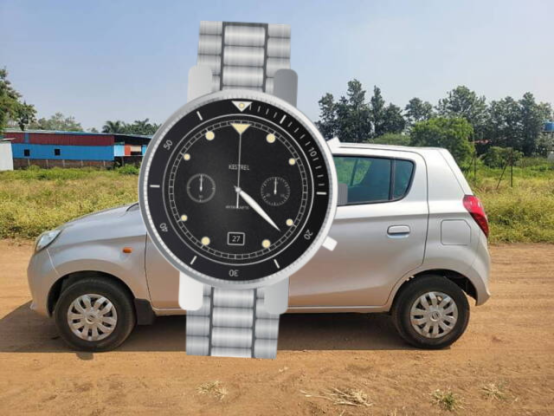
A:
4 h 22 min
